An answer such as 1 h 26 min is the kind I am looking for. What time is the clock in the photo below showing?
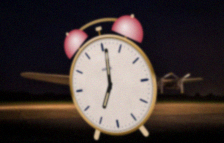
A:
7 h 01 min
